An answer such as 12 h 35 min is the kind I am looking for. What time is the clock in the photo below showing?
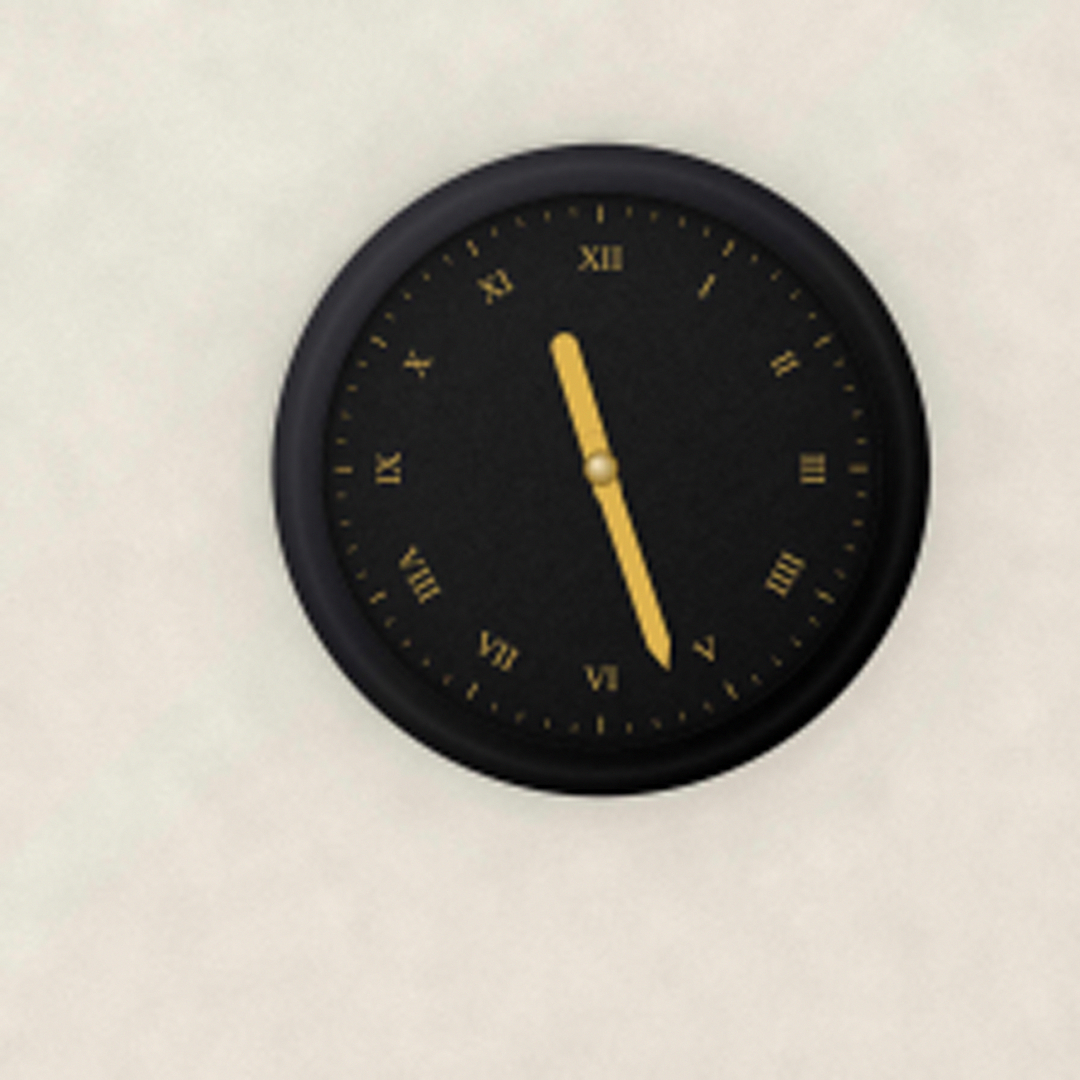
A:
11 h 27 min
